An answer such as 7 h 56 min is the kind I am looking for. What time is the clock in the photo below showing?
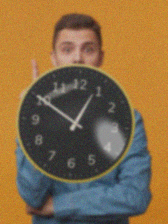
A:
12 h 50 min
